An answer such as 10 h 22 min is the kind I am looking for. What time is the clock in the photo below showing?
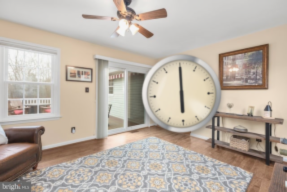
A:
6 h 00 min
